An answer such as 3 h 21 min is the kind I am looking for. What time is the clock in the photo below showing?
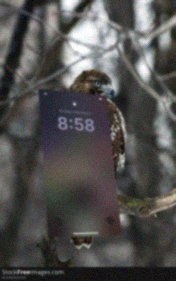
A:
8 h 58 min
